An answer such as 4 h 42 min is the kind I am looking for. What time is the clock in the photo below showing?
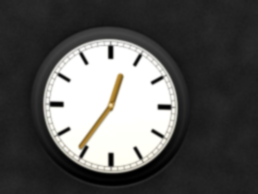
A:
12 h 36 min
